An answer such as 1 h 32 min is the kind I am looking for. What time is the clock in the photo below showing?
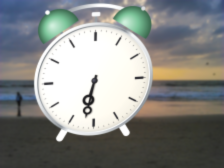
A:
6 h 32 min
